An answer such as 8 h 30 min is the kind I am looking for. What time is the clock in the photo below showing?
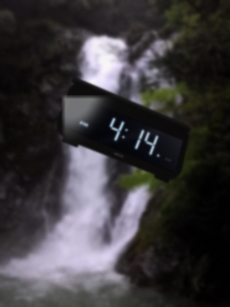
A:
4 h 14 min
